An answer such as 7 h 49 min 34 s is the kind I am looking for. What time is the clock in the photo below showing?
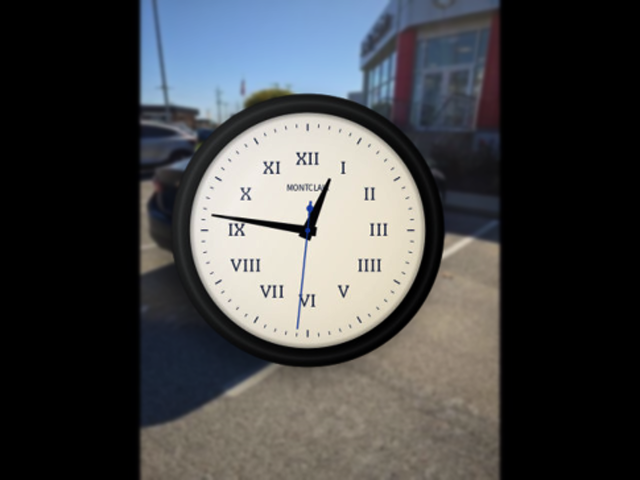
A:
12 h 46 min 31 s
